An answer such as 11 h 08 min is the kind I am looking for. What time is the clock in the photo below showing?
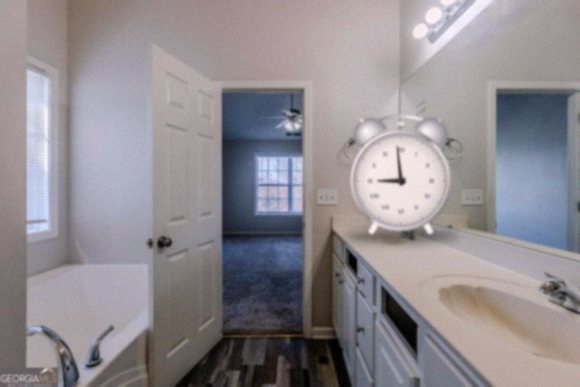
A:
8 h 59 min
